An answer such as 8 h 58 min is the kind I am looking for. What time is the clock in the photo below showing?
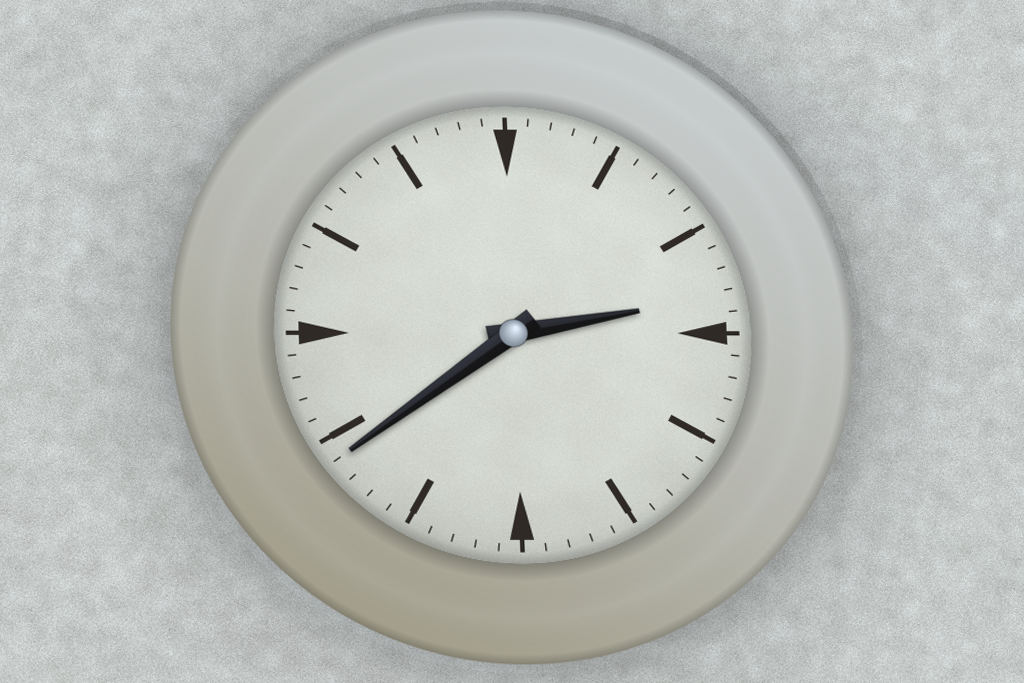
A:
2 h 39 min
